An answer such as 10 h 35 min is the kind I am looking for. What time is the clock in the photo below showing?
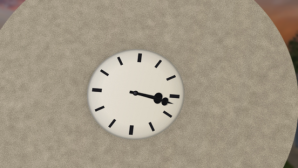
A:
3 h 17 min
